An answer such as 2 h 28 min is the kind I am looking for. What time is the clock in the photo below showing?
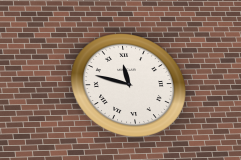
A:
11 h 48 min
